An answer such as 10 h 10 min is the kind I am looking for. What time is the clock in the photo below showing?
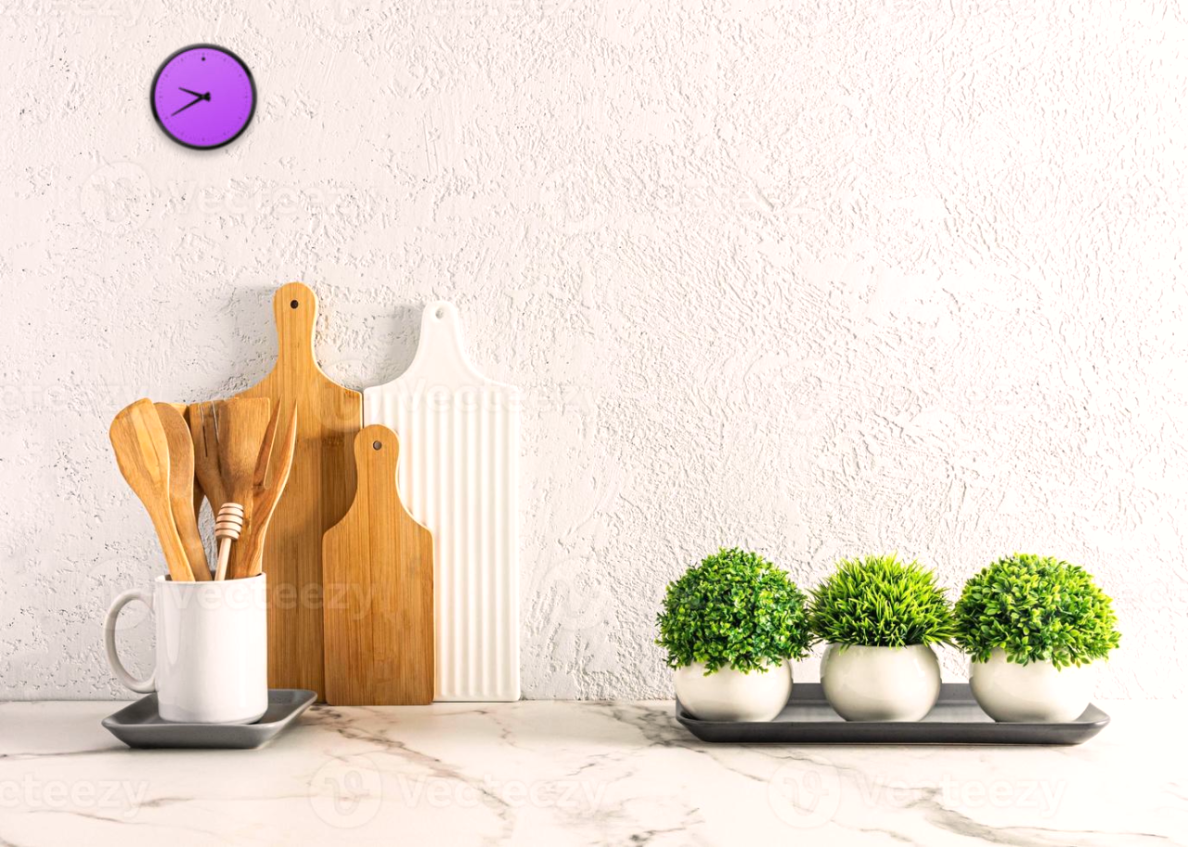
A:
9 h 40 min
